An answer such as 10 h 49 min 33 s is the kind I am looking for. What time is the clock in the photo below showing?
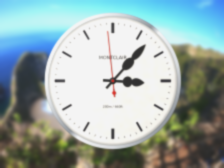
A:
3 h 06 min 59 s
